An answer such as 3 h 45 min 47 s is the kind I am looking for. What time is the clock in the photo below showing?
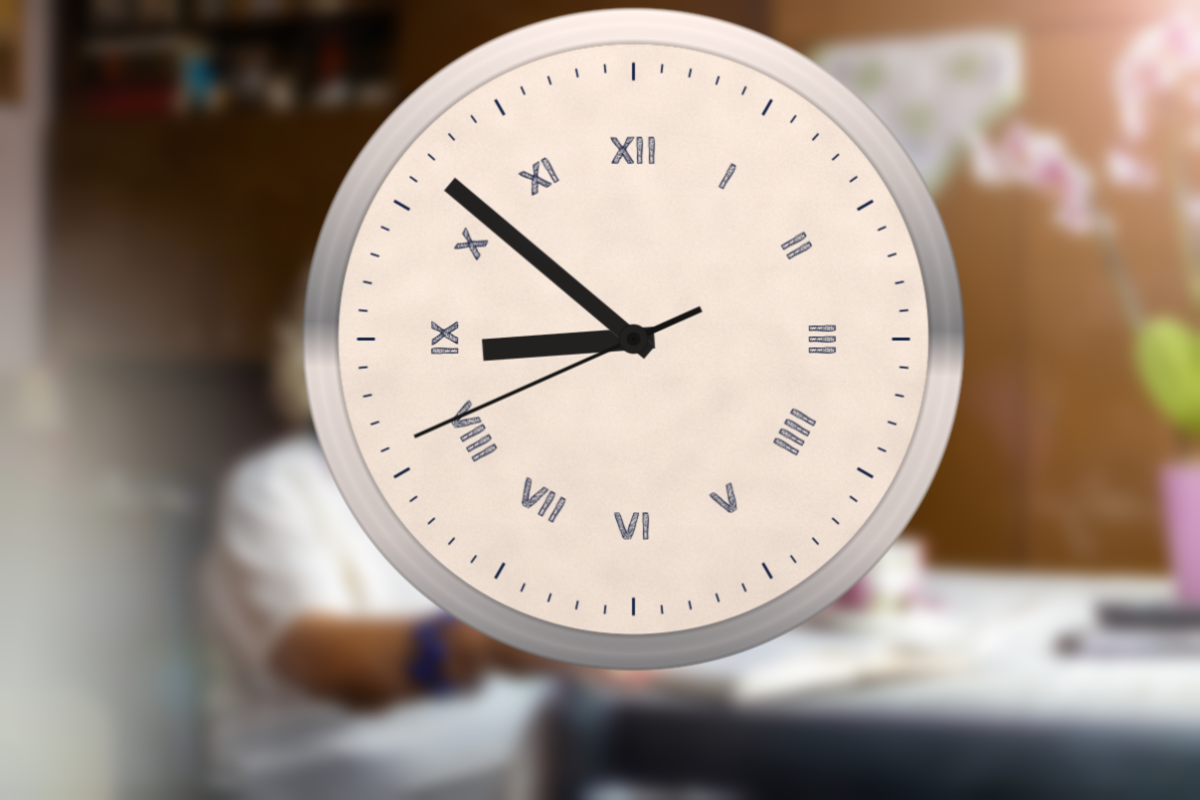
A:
8 h 51 min 41 s
